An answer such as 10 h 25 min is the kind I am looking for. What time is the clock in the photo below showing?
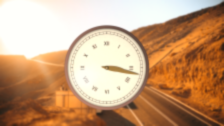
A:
3 h 17 min
